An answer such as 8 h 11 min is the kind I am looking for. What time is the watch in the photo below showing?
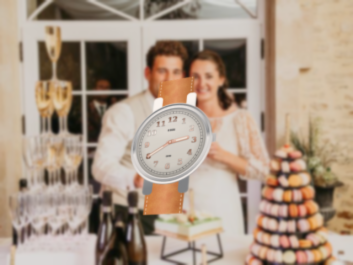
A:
2 h 40 min
